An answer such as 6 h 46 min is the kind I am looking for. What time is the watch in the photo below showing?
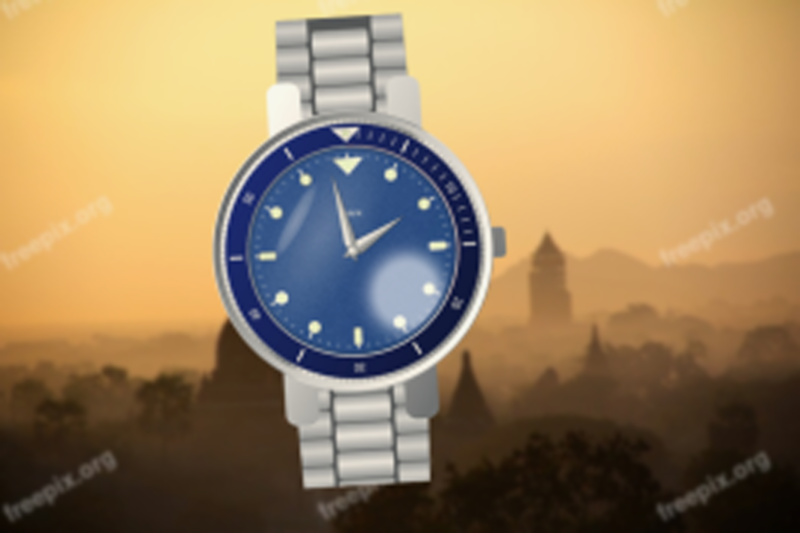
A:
1 h 58 min
